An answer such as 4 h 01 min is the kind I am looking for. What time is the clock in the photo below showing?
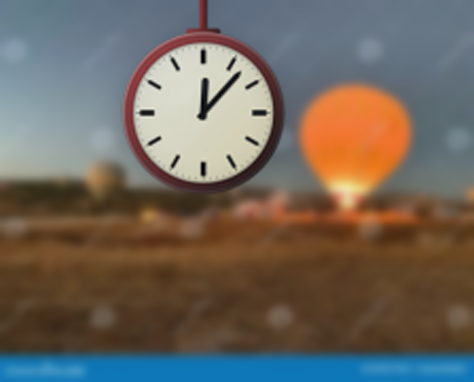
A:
12 h 07 min
